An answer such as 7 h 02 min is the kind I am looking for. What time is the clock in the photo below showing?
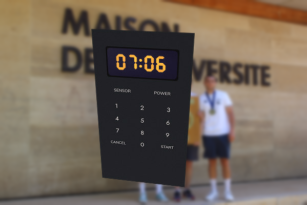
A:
7 h 06 min
